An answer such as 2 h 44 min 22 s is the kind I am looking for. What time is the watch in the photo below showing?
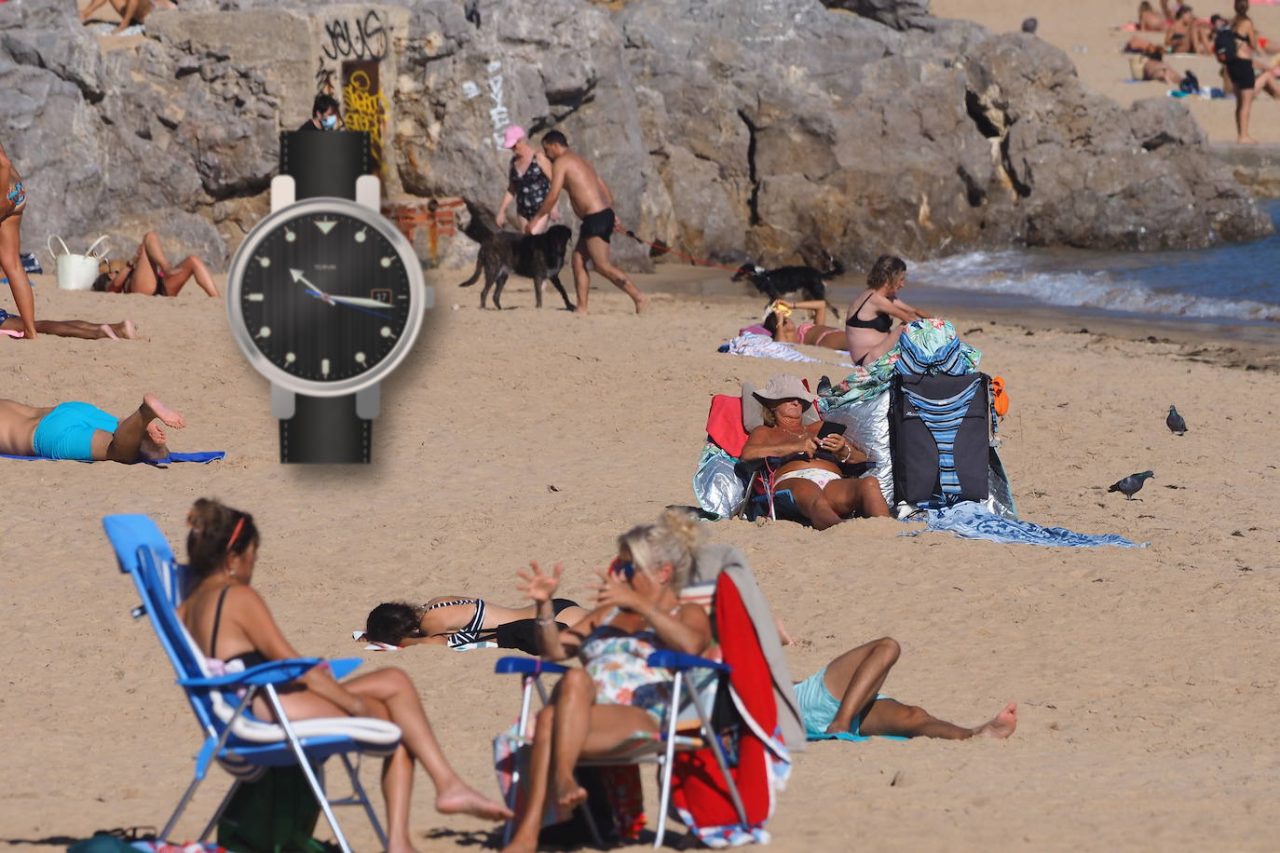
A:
10 h 16 min 18 s
